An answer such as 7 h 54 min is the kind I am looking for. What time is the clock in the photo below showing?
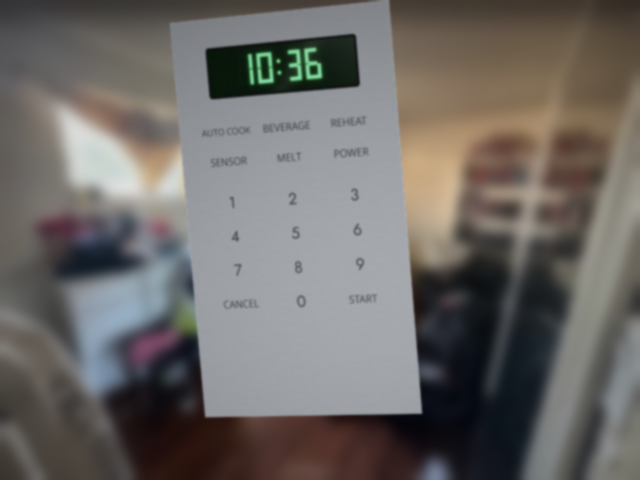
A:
10 h 36 min
